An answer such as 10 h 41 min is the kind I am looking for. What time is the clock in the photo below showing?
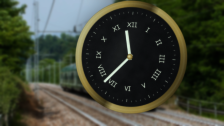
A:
11 h 37 min
